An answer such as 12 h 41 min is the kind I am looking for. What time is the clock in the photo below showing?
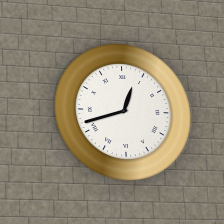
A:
12 h 42 min
